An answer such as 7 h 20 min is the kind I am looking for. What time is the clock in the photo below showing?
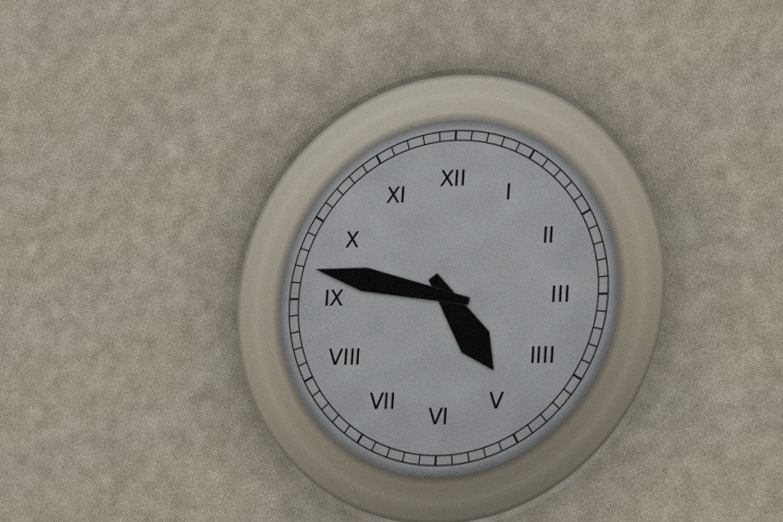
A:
4 h 47 min
